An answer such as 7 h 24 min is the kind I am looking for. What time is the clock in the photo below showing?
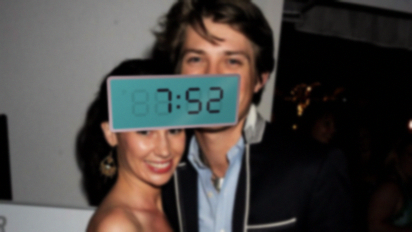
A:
7 h 52 min
